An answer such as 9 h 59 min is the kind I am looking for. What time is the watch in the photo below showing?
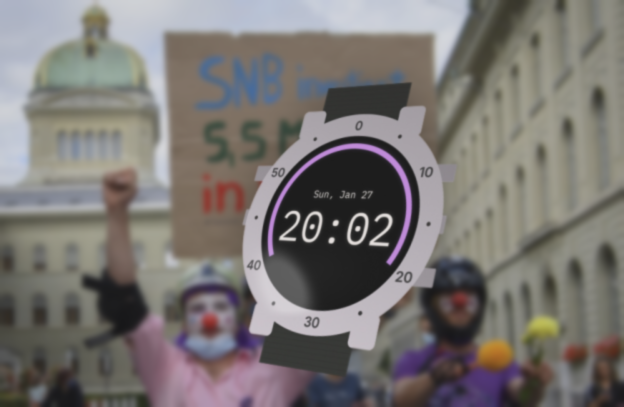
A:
20 h 02 min
